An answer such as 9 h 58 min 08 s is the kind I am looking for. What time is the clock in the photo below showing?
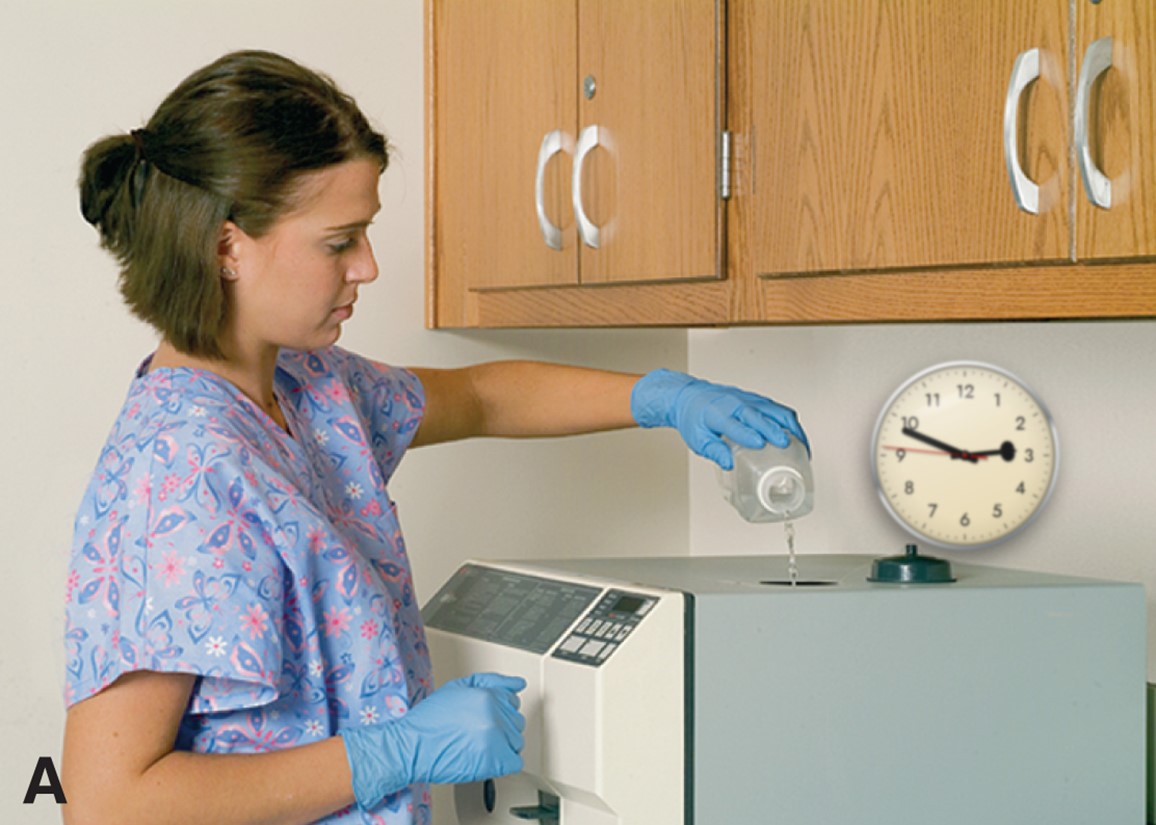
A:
2 h 48 min 46 s
